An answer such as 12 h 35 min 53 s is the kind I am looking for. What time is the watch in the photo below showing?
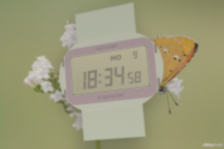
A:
18 h 34 min 58 s
